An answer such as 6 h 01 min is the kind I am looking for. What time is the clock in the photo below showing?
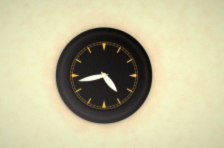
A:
4 h 43 min
